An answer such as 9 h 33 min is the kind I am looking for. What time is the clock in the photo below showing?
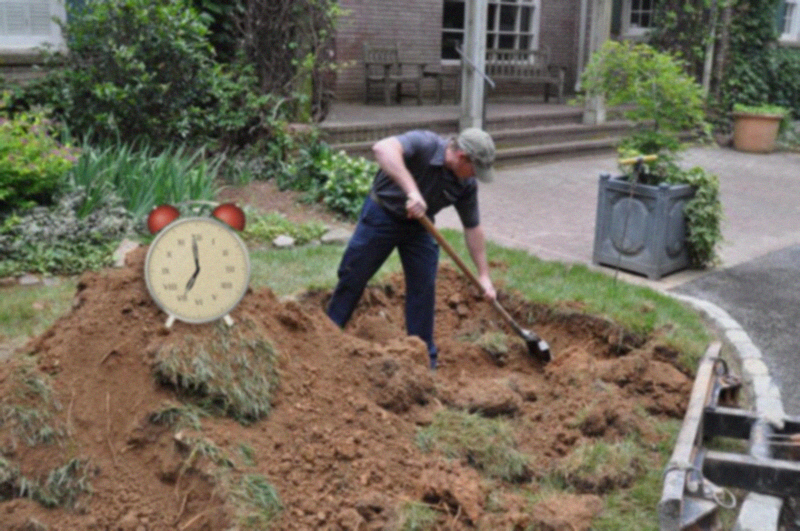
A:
6 h 59 min
